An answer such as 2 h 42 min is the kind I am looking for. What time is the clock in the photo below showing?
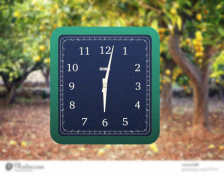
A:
6 h 02 min
